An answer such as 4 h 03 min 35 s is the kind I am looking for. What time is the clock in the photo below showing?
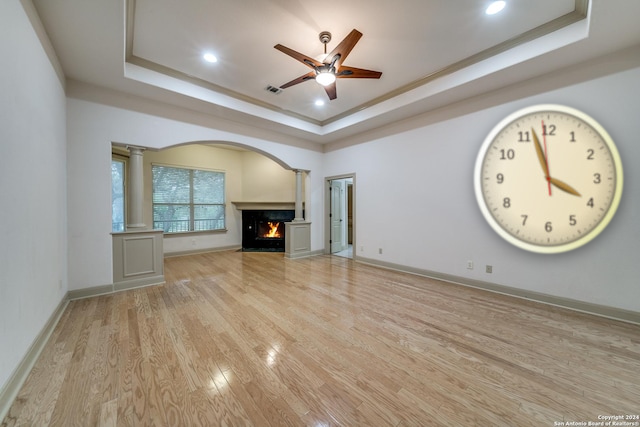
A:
3 h 56 min 59 s
